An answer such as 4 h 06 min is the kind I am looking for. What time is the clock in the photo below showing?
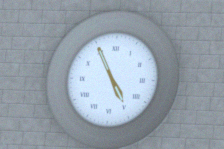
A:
4 h 55 min
